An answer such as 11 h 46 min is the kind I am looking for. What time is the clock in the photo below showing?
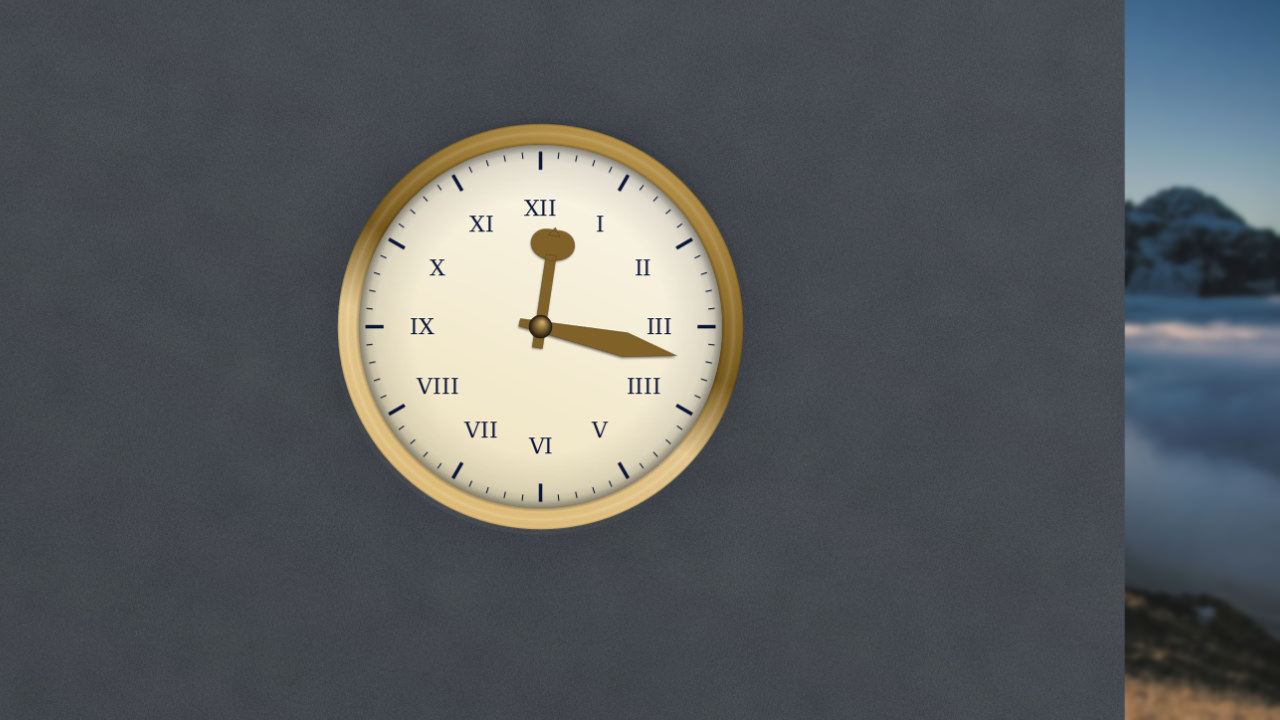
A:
12 h 17 min
